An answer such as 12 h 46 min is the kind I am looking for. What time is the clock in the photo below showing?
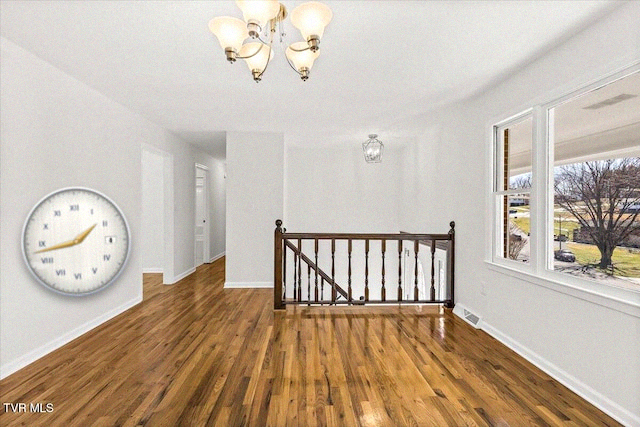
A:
1 h 43 min
